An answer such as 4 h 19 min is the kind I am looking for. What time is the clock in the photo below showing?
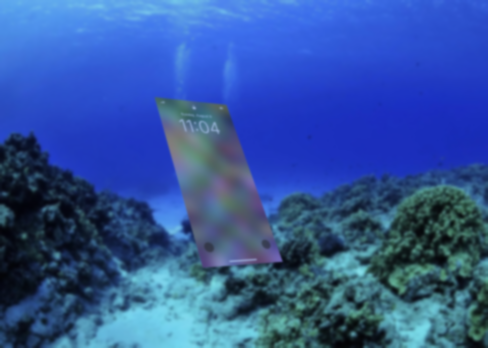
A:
11 h 04 min
